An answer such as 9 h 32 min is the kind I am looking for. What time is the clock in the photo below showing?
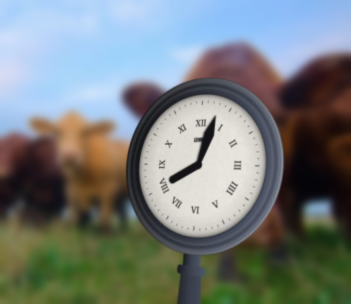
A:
8 h 03 min
